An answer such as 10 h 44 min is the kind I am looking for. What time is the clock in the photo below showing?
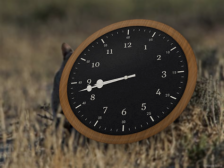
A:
8 h 43 min
